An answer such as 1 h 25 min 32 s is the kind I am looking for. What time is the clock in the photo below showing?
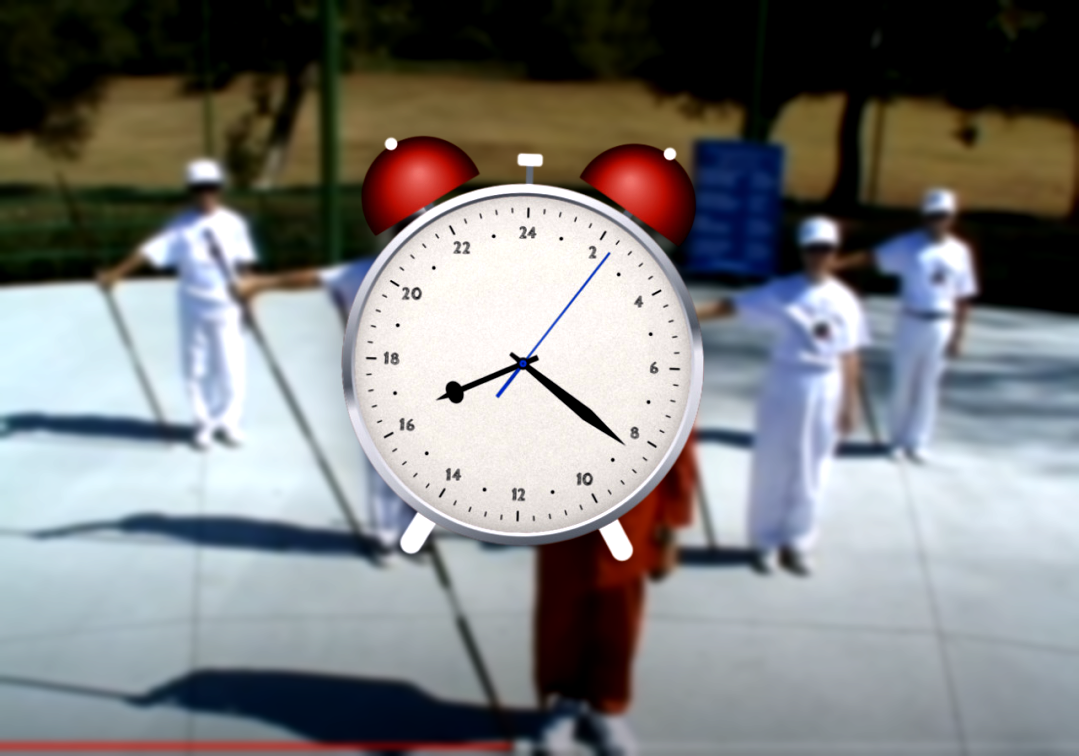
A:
16 h 21 min 06 s
